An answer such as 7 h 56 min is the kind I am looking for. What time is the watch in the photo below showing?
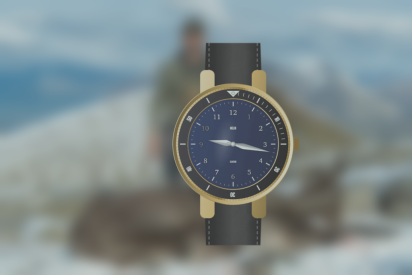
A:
9 h 17 min
